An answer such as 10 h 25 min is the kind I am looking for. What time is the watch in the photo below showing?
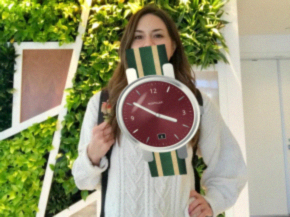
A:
3 h 51 min
